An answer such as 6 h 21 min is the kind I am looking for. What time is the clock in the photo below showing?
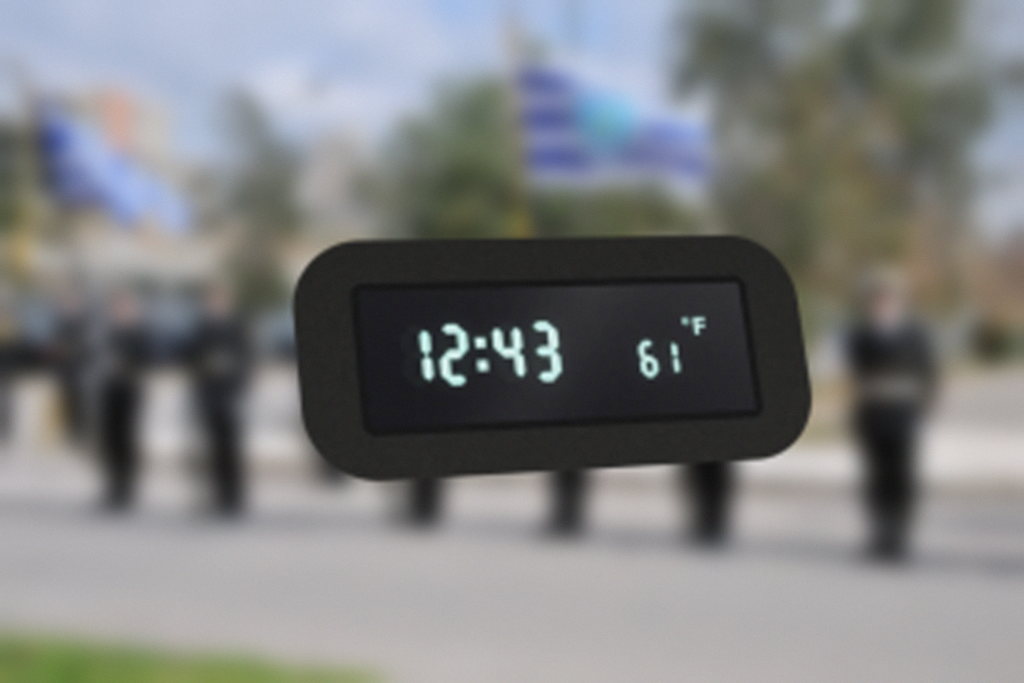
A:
12 h 43 min
